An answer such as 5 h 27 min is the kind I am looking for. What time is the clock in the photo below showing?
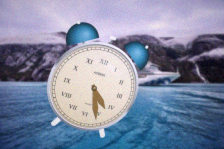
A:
4 h 26 min
